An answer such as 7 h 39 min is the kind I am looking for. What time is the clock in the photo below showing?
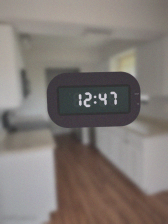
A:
12 h 47 min
